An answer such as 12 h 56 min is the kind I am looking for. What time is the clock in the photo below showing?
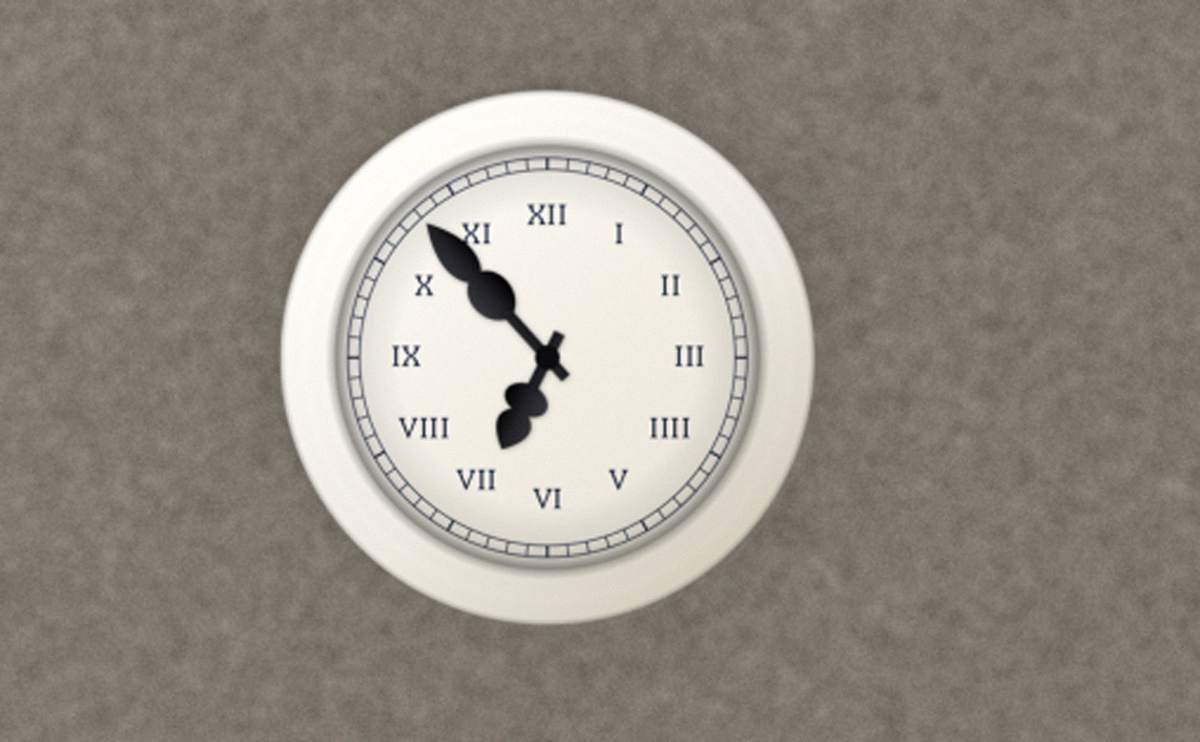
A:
6 h 53 min
